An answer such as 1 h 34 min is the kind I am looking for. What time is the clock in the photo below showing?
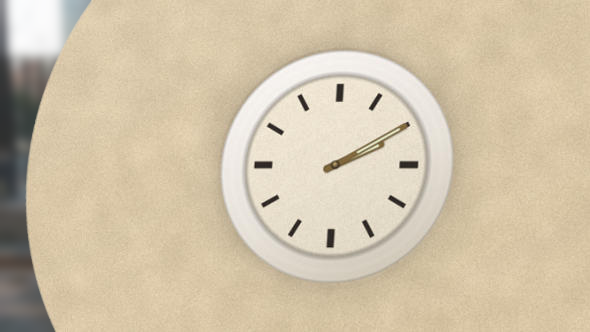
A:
2 h 10 min
